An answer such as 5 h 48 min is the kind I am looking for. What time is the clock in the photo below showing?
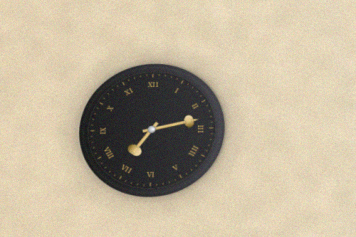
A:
7 h 13 min
